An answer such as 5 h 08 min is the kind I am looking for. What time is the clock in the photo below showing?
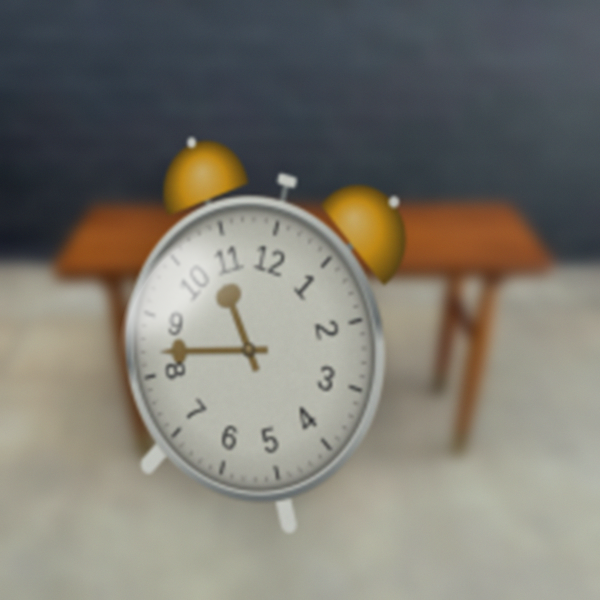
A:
10 h 42 min
